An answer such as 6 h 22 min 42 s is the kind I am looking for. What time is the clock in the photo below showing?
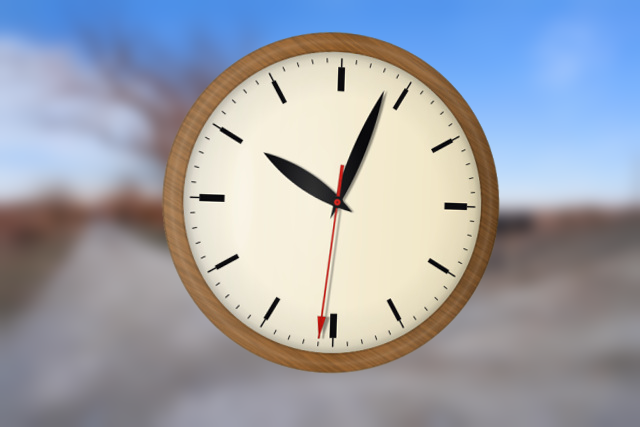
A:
10 h 03 min 31 s
